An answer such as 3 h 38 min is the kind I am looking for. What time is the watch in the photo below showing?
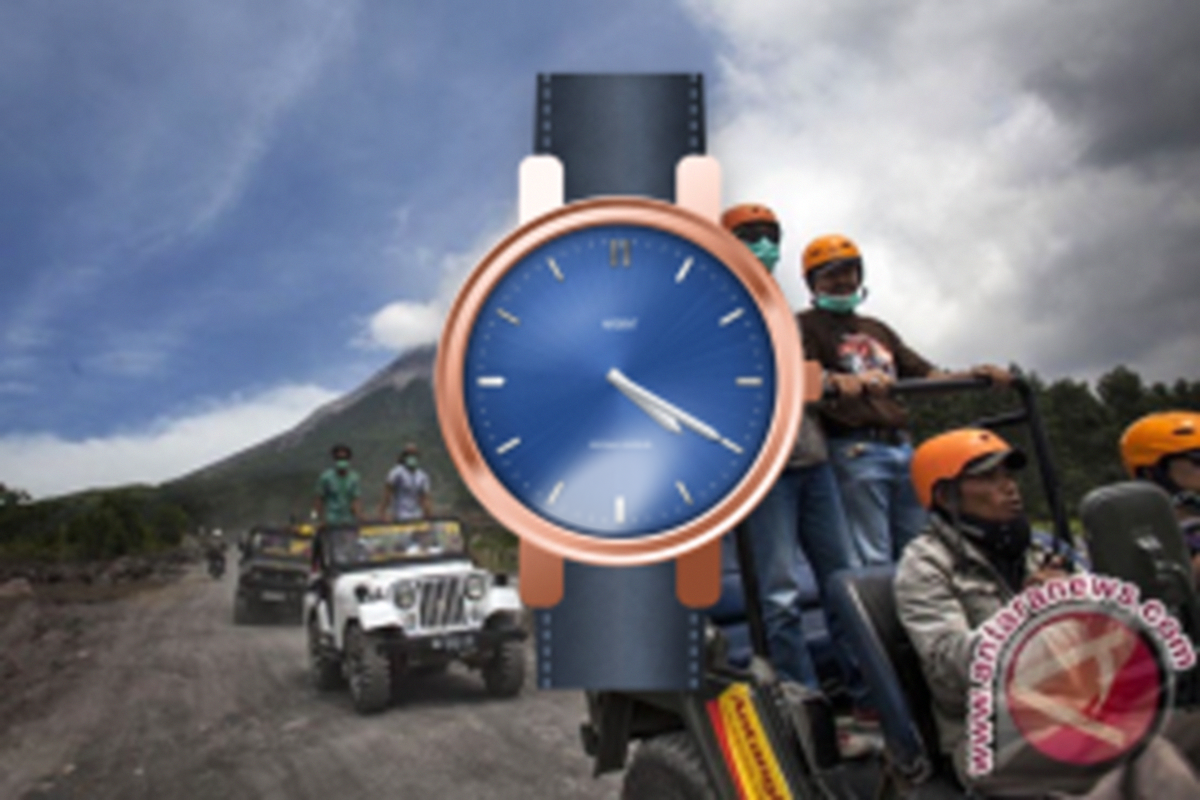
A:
4 h 20 min
